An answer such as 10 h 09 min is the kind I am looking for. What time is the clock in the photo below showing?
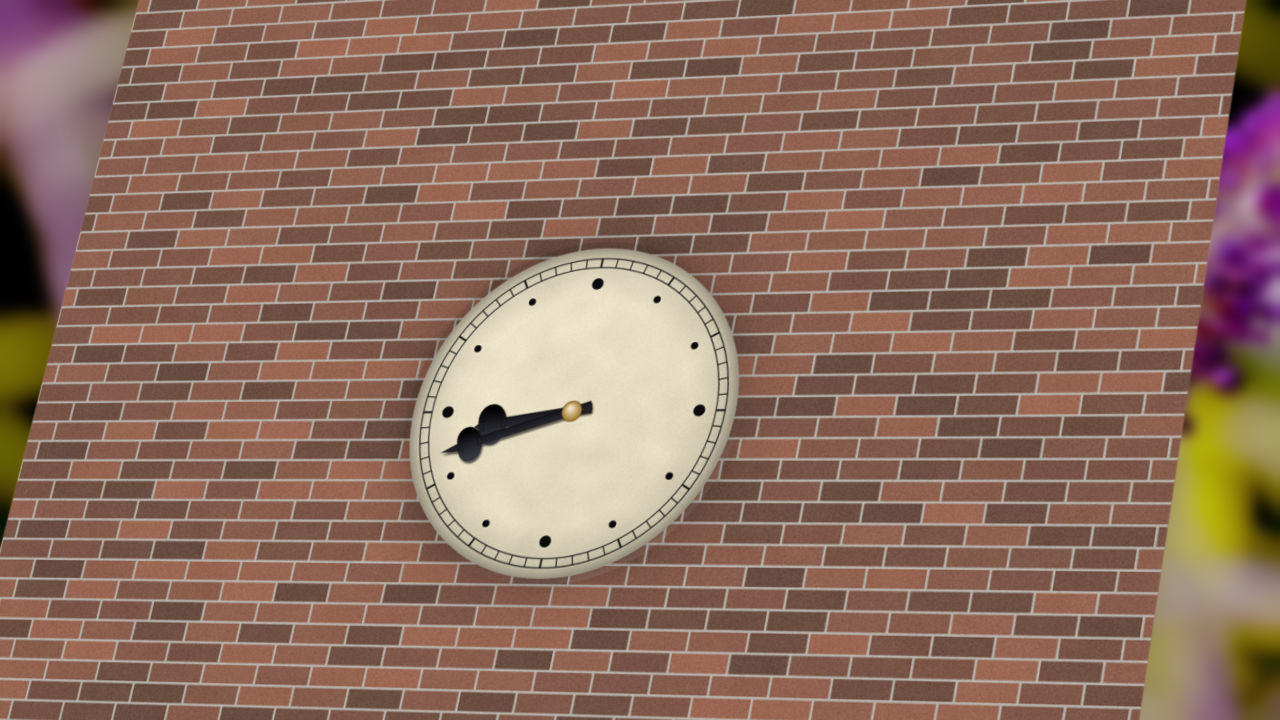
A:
8 h 42 min
